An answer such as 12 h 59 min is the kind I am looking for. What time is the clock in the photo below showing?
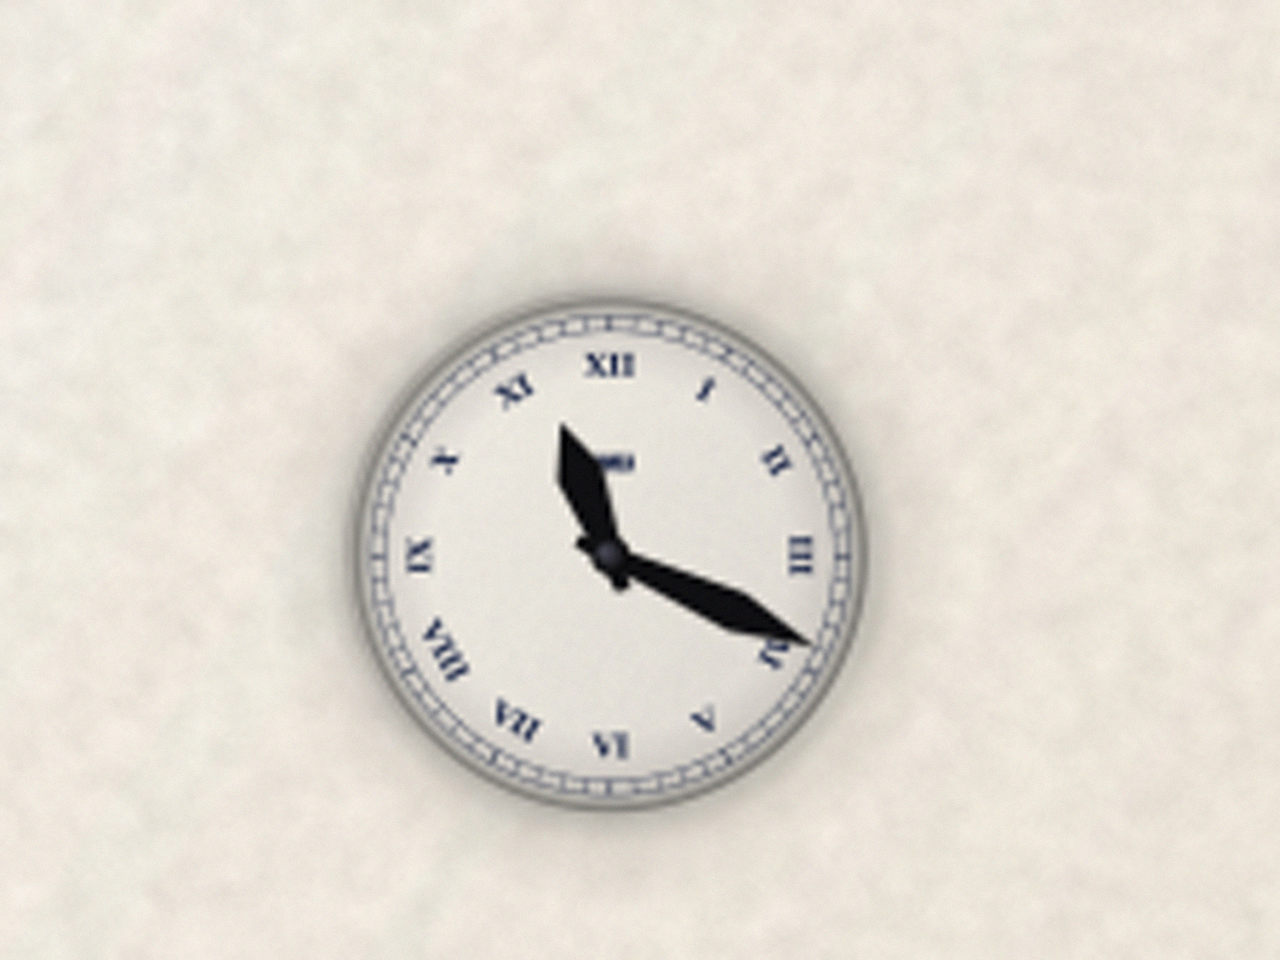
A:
11 h 19 min
